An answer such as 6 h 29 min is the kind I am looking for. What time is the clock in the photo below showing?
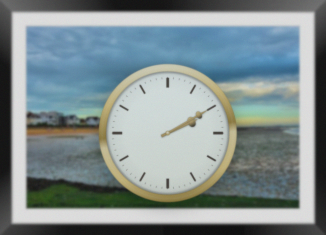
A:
2 h 10 min
